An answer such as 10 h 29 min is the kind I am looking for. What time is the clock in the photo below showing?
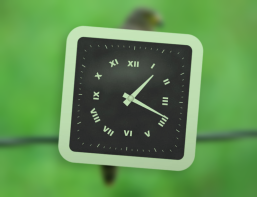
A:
1 h 19 min
